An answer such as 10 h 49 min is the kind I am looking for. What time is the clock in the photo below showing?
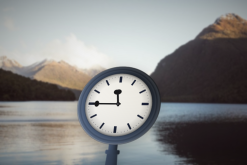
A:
11 h 45 min
